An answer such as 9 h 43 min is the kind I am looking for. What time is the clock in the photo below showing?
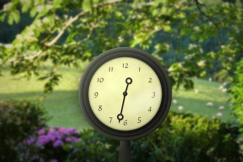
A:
12 h 32 min
